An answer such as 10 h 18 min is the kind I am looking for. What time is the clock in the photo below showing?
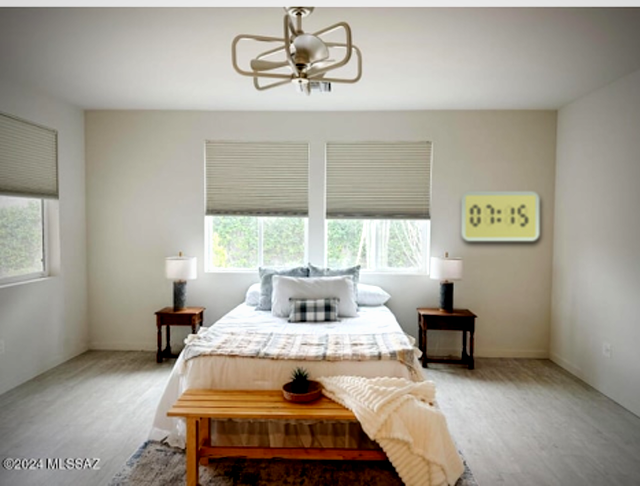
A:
7 h 15 min
